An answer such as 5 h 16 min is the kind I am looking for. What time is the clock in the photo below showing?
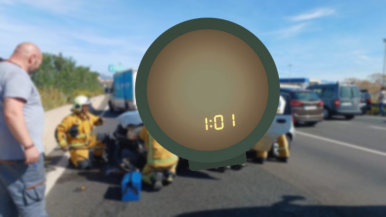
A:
1 h 01 min
